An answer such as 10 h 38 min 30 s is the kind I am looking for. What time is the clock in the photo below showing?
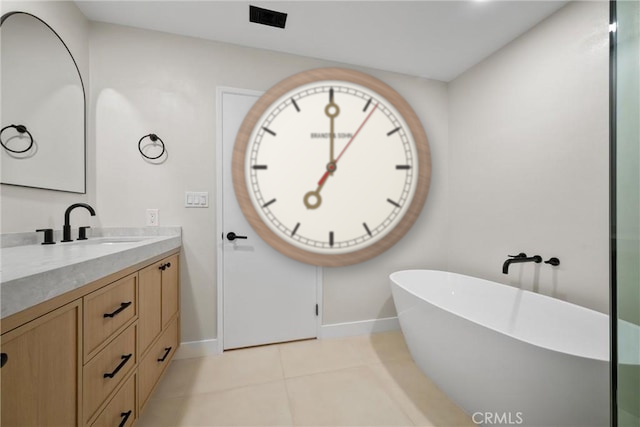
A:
7 h 00 min 06 s
